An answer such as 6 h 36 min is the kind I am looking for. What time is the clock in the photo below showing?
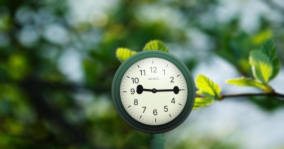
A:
9 h 15 min
